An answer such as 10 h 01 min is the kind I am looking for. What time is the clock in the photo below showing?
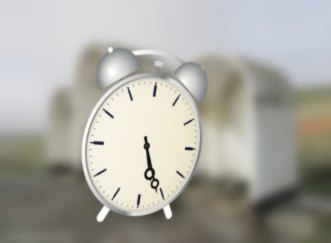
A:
5 h 26 min
